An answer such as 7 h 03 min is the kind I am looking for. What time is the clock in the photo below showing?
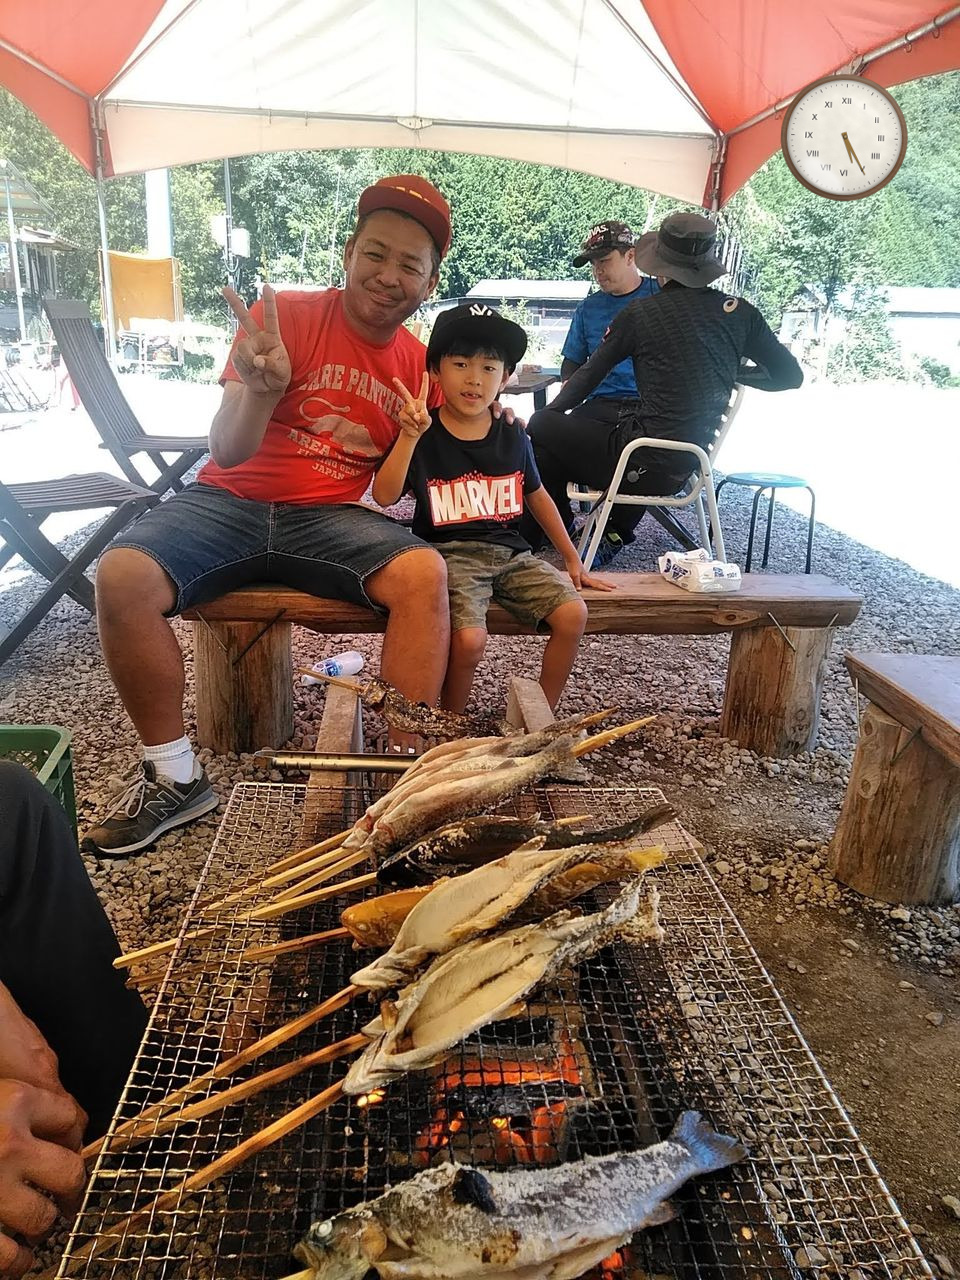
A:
5 h 25 min
